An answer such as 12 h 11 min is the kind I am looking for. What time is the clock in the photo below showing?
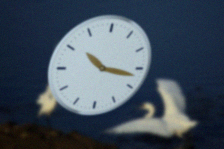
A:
10 h 17 min
